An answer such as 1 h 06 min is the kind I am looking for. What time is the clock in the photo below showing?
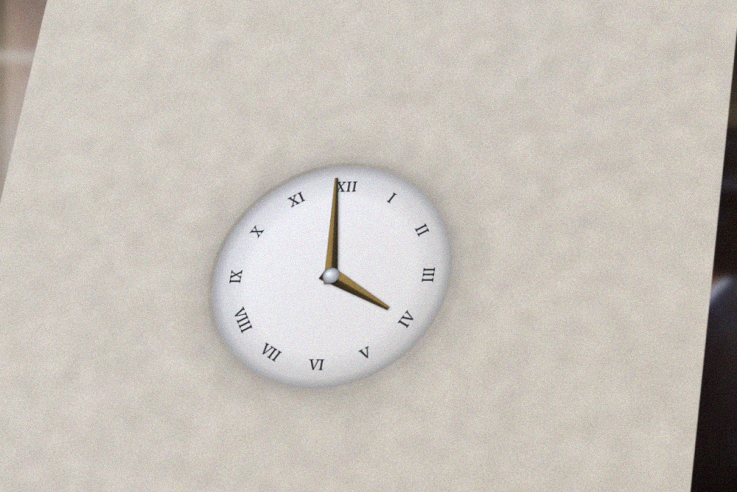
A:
3 h 59 min
